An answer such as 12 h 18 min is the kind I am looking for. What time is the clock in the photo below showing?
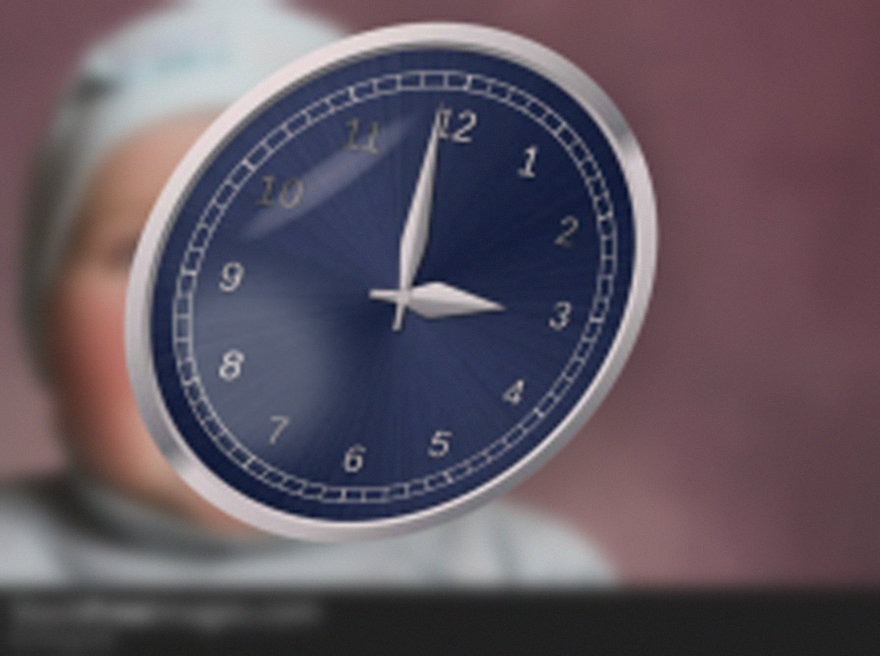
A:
2 h 59 min
